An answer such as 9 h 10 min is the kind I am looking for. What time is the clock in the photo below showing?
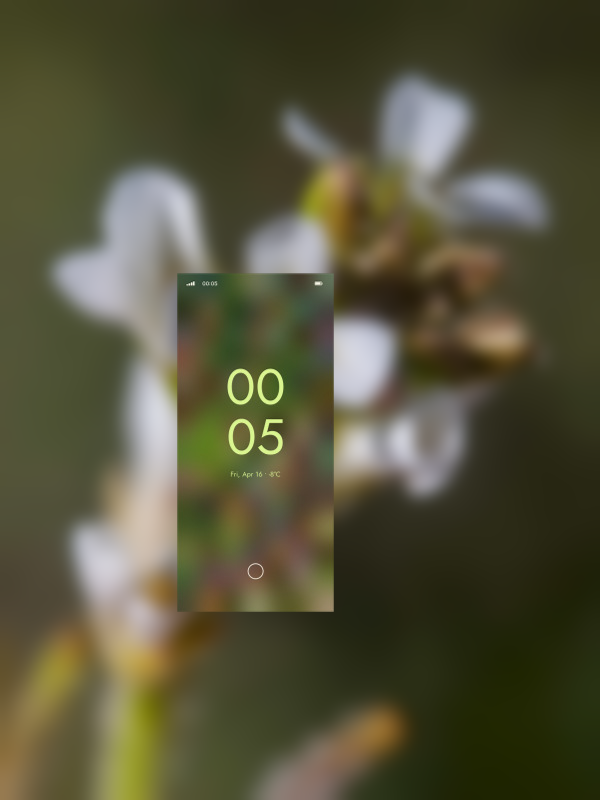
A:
0 h 05 min
